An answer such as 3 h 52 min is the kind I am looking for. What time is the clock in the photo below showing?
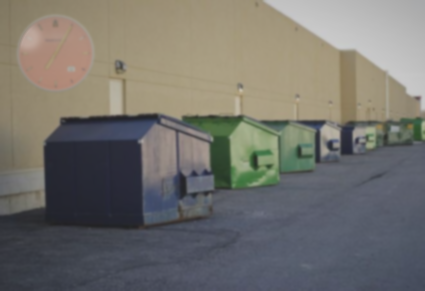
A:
7 h 05 min
